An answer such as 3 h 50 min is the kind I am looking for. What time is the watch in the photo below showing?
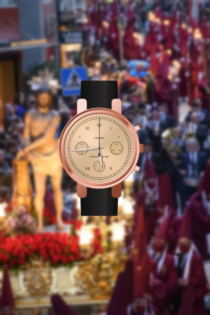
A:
5 h 44 min
